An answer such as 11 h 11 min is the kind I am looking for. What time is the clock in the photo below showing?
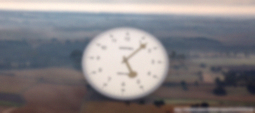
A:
5 h 07 min
